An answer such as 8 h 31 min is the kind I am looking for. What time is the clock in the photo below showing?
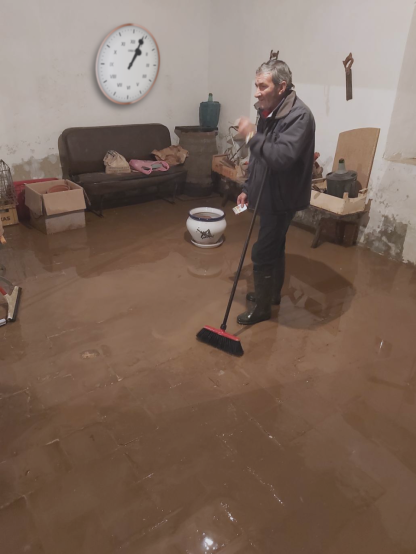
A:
1 h 04 min
